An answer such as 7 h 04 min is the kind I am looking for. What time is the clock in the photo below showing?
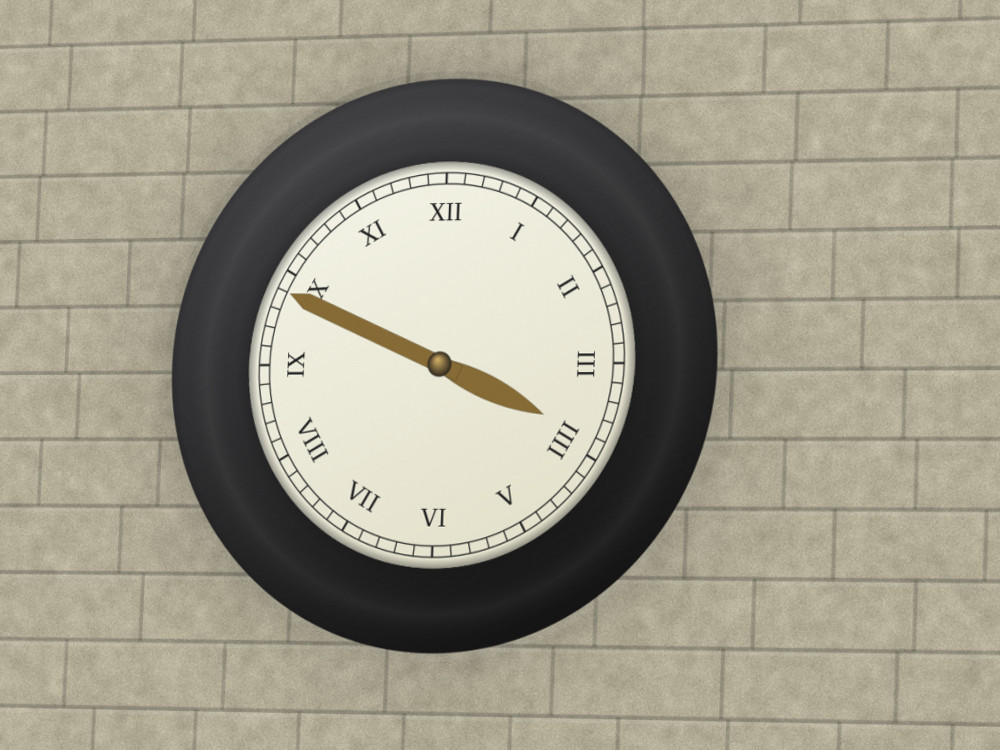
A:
3 h 49 min
